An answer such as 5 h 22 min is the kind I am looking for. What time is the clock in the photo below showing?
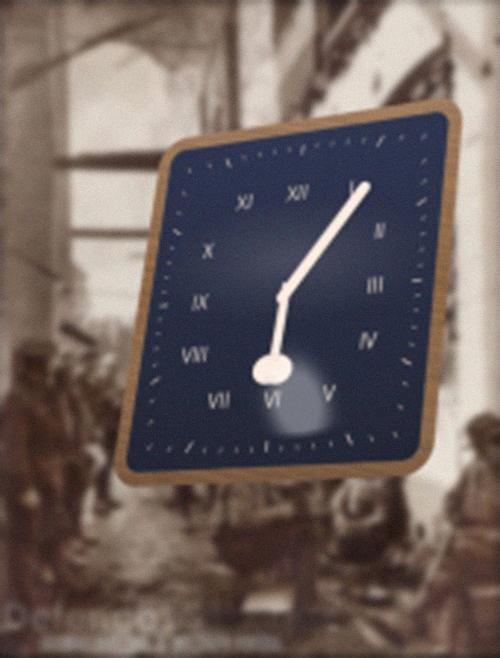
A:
6 h 06 min
